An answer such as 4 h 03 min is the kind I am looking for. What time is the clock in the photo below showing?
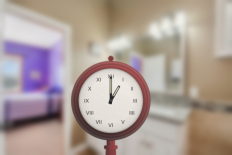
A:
1 h 00 min
